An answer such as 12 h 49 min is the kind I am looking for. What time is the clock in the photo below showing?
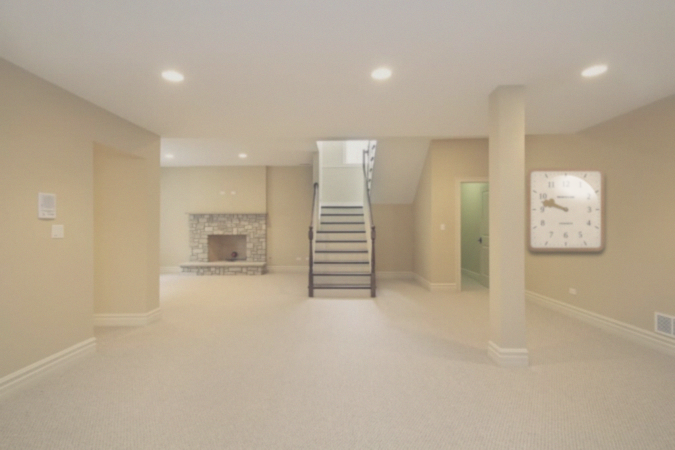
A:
9 h 48 min
